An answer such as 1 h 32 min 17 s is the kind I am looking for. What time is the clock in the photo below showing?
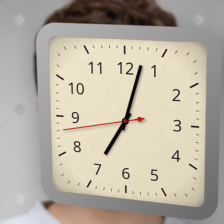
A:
7 h 02 min 43 s
